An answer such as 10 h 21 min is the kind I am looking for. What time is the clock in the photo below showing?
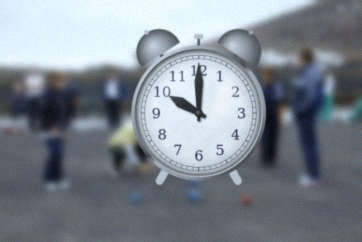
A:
10 h 00 min
